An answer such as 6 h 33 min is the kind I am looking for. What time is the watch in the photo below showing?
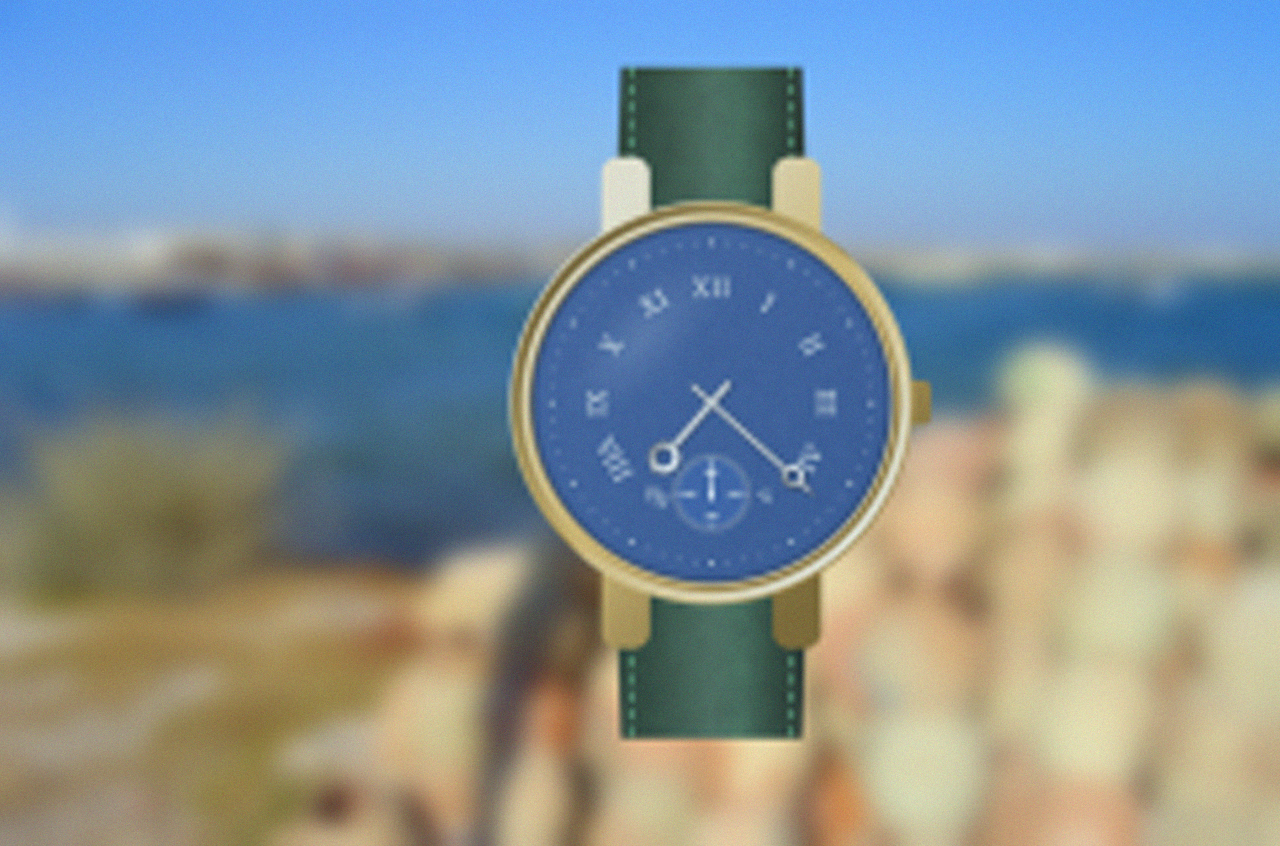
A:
7 h 22 min
